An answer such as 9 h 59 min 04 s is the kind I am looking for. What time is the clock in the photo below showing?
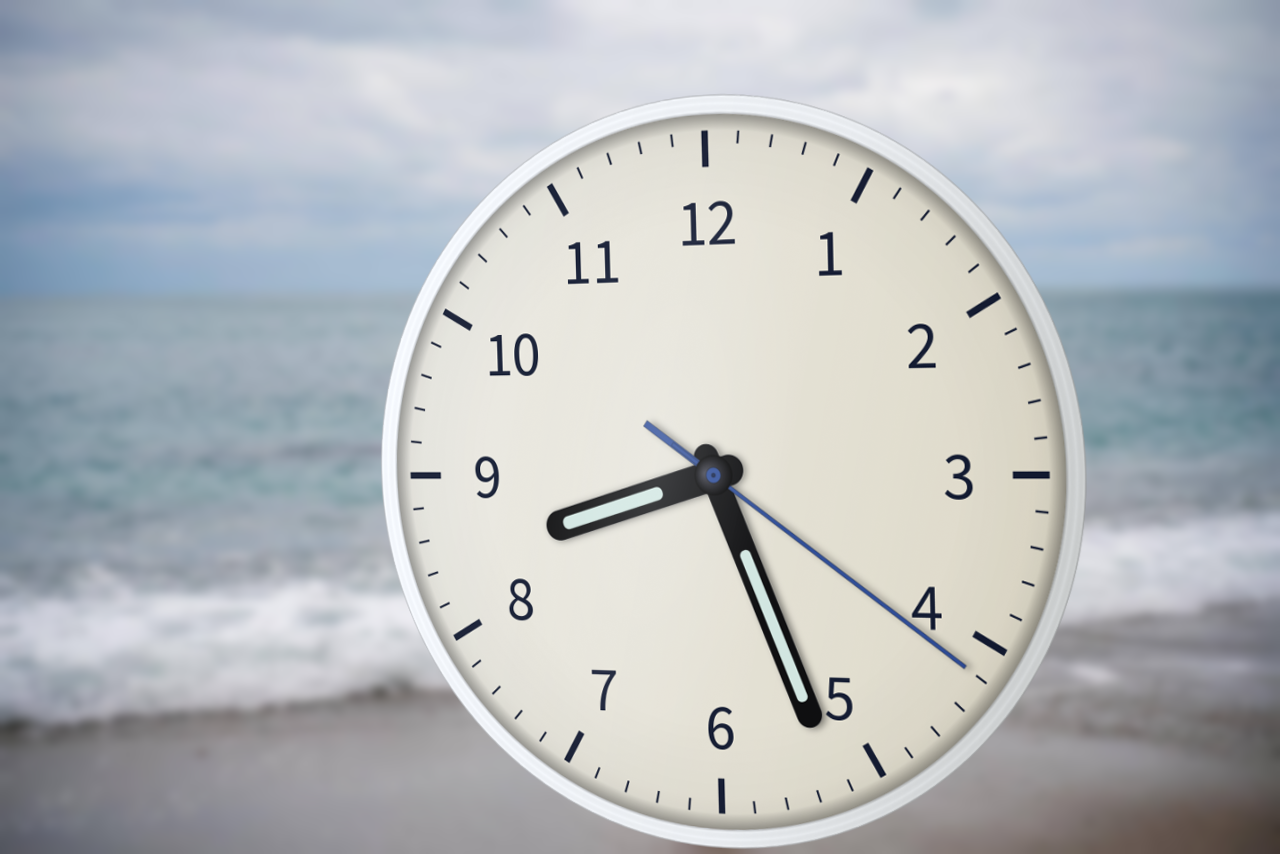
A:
8 h 26 min 21 s
